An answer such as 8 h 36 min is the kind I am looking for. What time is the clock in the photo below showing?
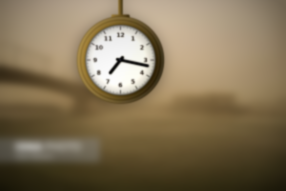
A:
7 h 17 min
